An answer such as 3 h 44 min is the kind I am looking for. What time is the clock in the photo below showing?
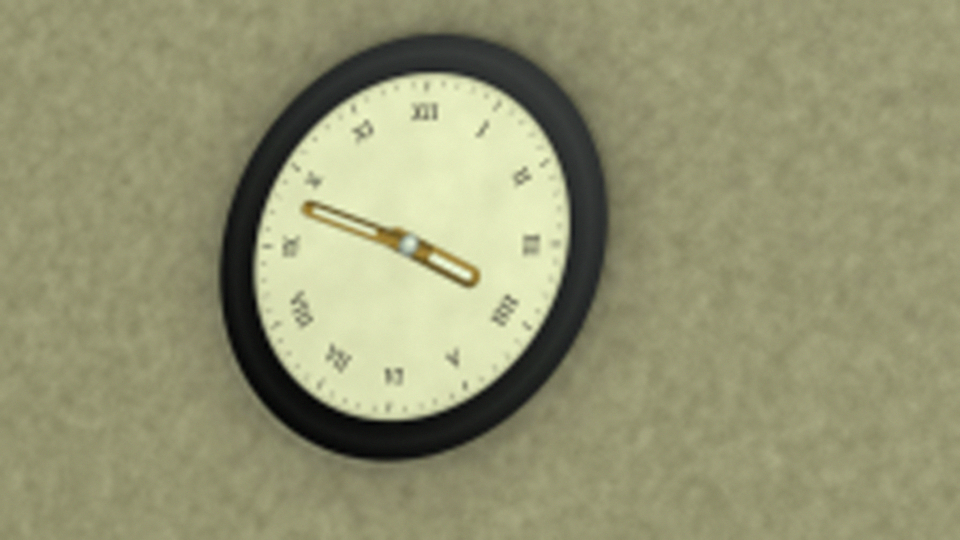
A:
3 h 48 min
